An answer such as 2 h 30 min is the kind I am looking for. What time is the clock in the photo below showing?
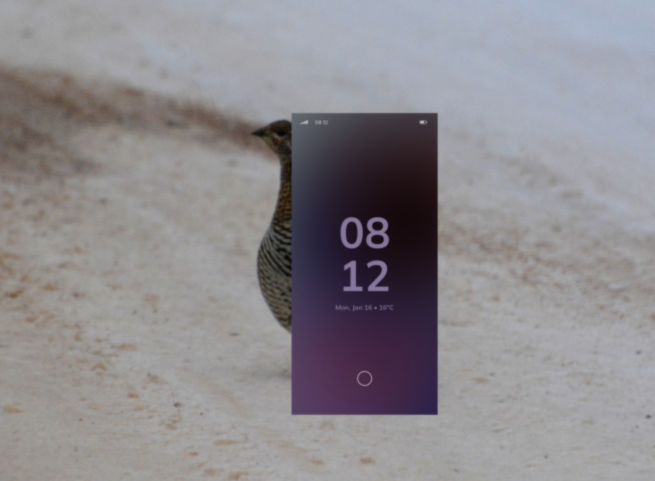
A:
8 h 12 min
